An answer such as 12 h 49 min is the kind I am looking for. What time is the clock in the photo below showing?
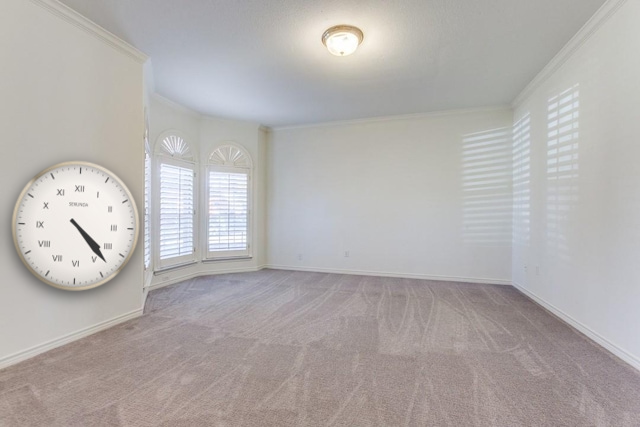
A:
4 h 23 min
